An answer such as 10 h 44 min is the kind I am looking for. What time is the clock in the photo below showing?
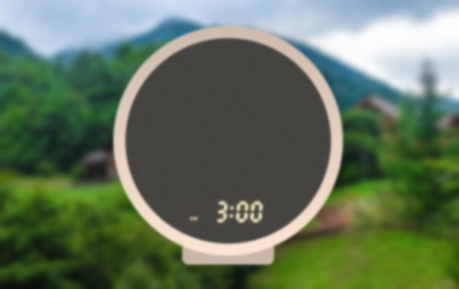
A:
3 h 00 min
